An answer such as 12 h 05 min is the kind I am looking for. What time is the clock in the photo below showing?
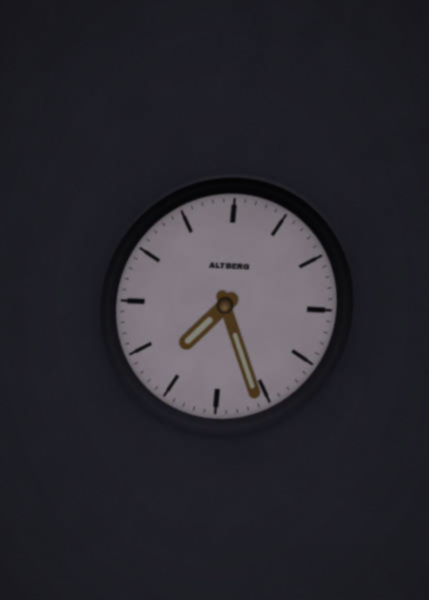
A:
7 h 26 min
